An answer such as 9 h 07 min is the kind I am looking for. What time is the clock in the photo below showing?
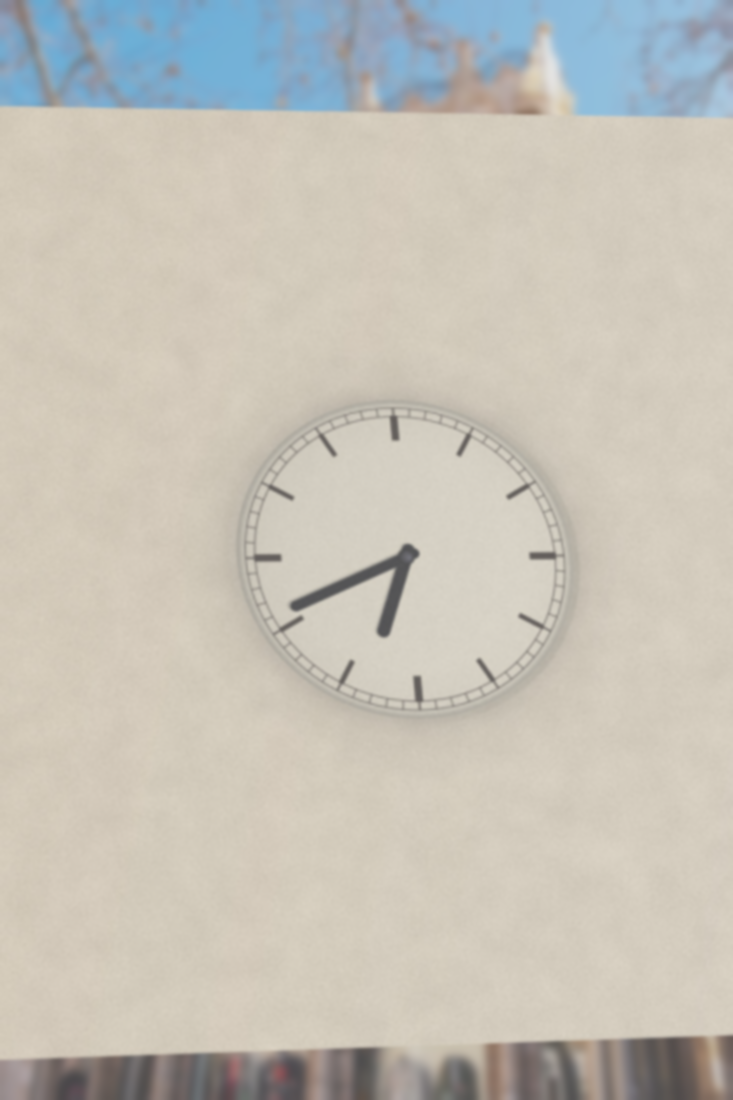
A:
6 h 41 min
